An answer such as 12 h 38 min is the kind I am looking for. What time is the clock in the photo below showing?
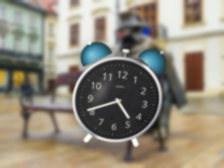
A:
4 h 41 min
